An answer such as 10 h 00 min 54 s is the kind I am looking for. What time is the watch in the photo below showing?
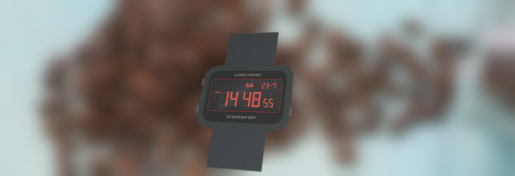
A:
14 h 48 min 55 s
